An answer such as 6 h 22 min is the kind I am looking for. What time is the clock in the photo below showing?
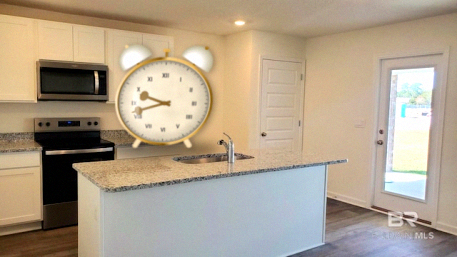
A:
9 h 42 min
